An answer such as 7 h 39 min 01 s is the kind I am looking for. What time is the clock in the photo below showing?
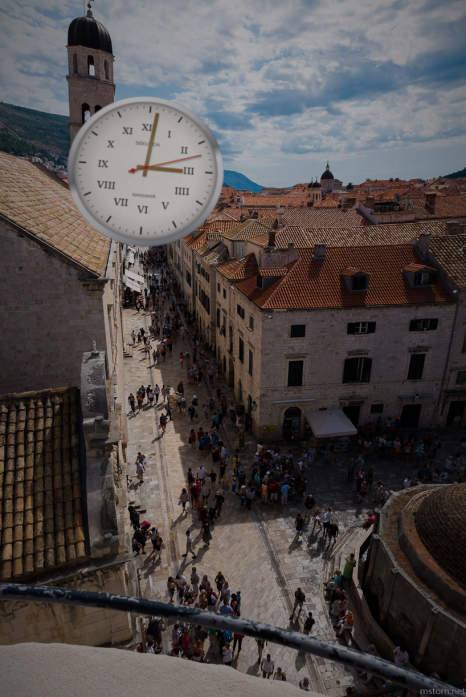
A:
3 h 01 min 12 s
